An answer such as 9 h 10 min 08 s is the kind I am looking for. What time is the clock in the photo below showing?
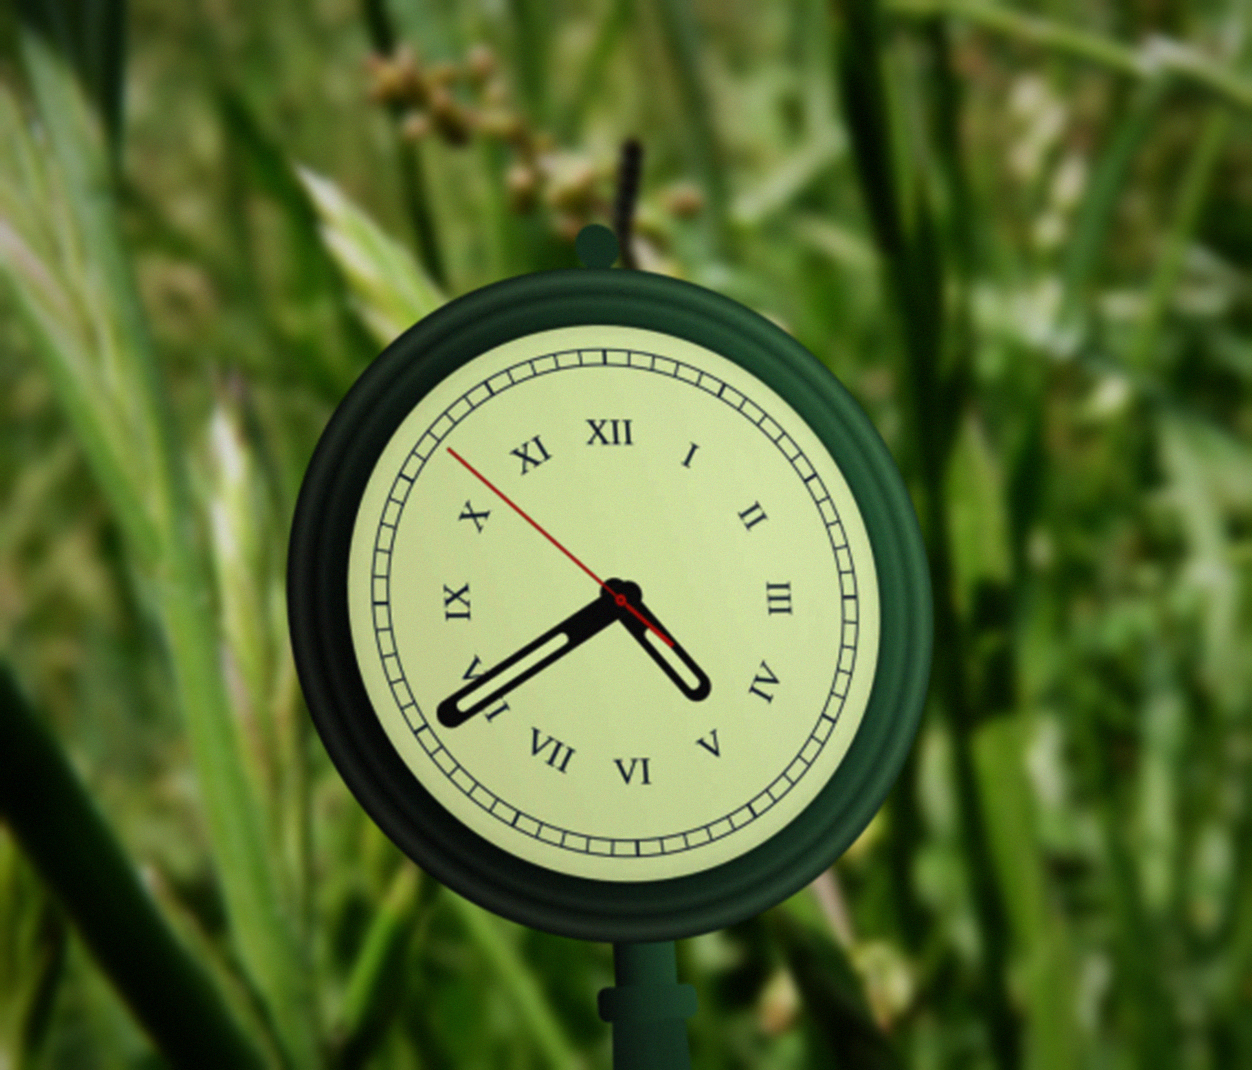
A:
4 h 39 min 52 s
